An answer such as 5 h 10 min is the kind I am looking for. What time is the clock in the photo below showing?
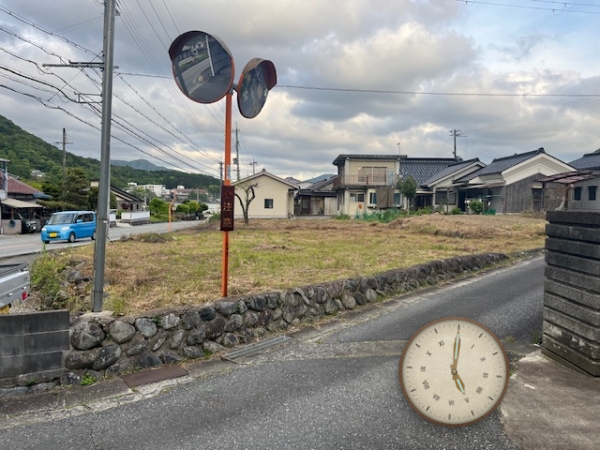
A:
5 h 00 min
